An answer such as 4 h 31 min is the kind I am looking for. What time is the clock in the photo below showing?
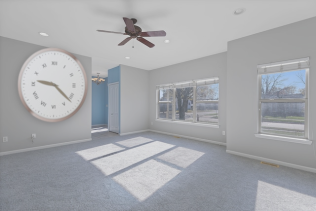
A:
9 h 22 min
